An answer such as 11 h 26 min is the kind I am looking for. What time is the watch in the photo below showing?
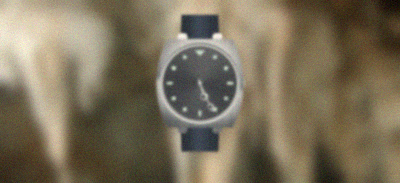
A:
5 h 26 min
